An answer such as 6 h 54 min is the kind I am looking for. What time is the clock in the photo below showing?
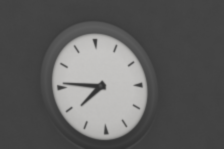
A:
7 h 46 min
